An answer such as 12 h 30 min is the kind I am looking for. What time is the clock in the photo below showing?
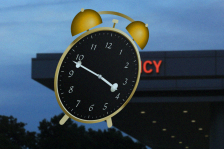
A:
3 h 48 min
